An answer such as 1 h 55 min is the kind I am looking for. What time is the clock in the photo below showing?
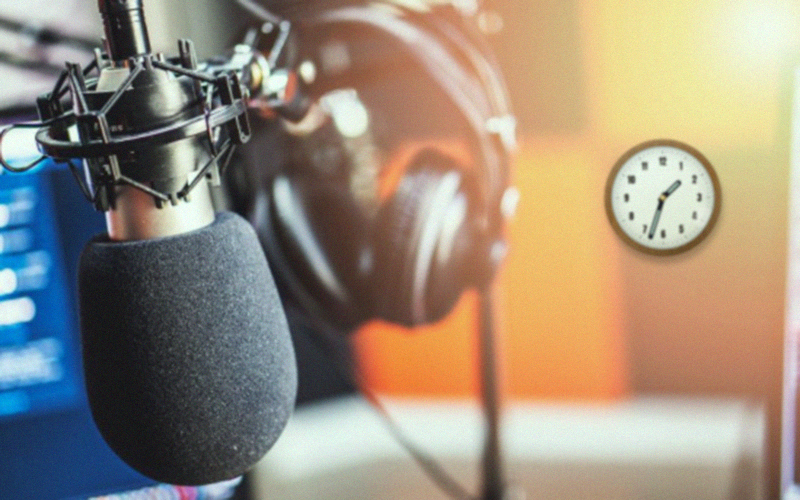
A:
1 h 33 min
